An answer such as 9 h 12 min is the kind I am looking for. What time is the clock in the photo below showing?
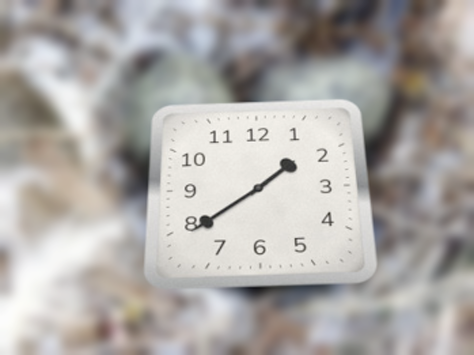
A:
1 h 39 min
